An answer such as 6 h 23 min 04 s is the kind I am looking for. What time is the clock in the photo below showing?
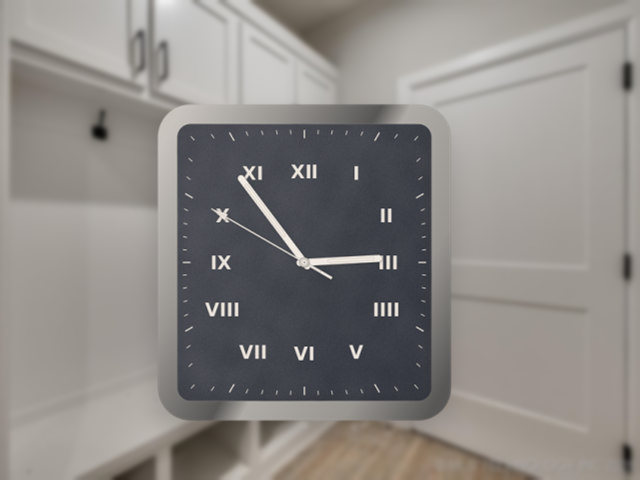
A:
2 h 53 min 50 s
